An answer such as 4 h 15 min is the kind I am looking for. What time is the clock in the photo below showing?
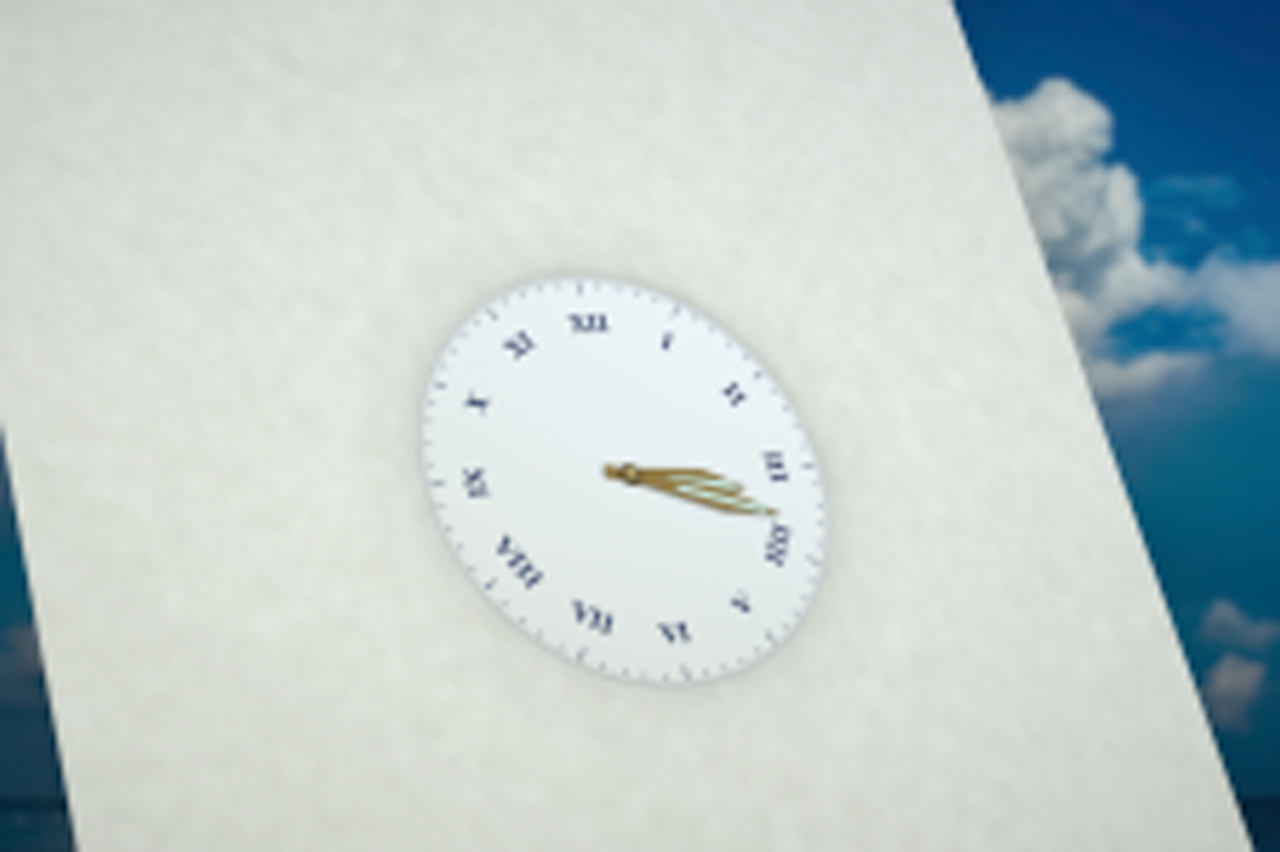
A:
3 h 18 min
